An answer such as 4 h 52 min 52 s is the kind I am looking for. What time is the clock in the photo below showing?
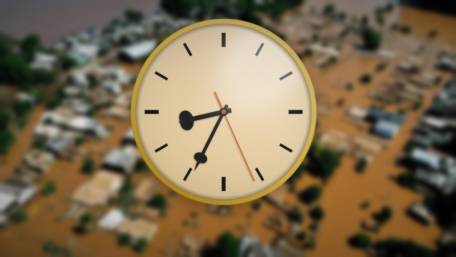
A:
8 h 34 min 26 s
